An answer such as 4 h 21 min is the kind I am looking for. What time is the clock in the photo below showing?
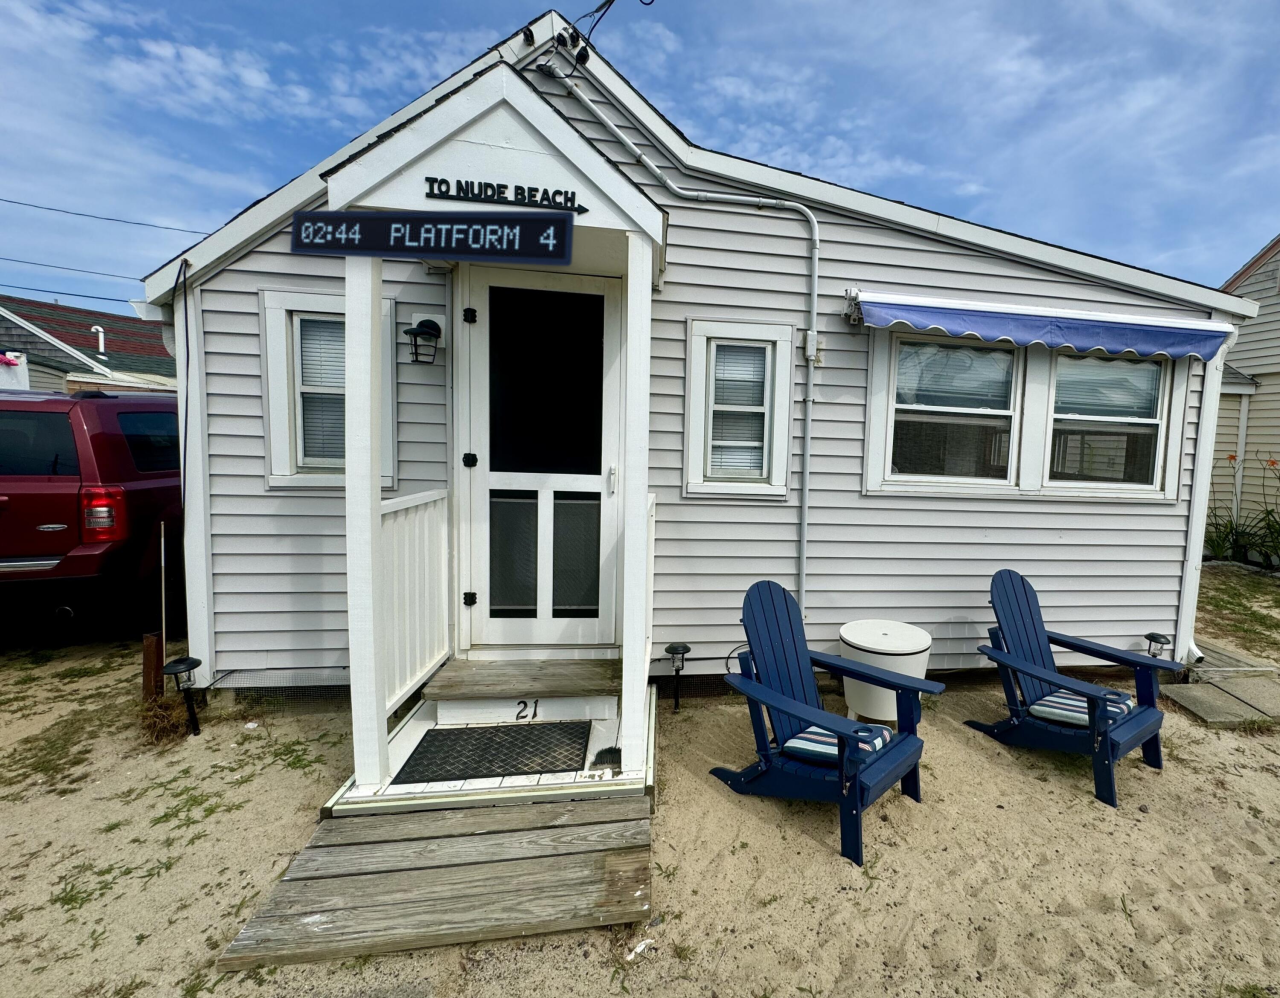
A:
2 h 44 min
